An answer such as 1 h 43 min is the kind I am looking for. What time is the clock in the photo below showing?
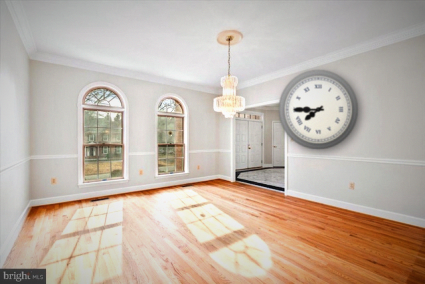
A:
7 h 45 min
